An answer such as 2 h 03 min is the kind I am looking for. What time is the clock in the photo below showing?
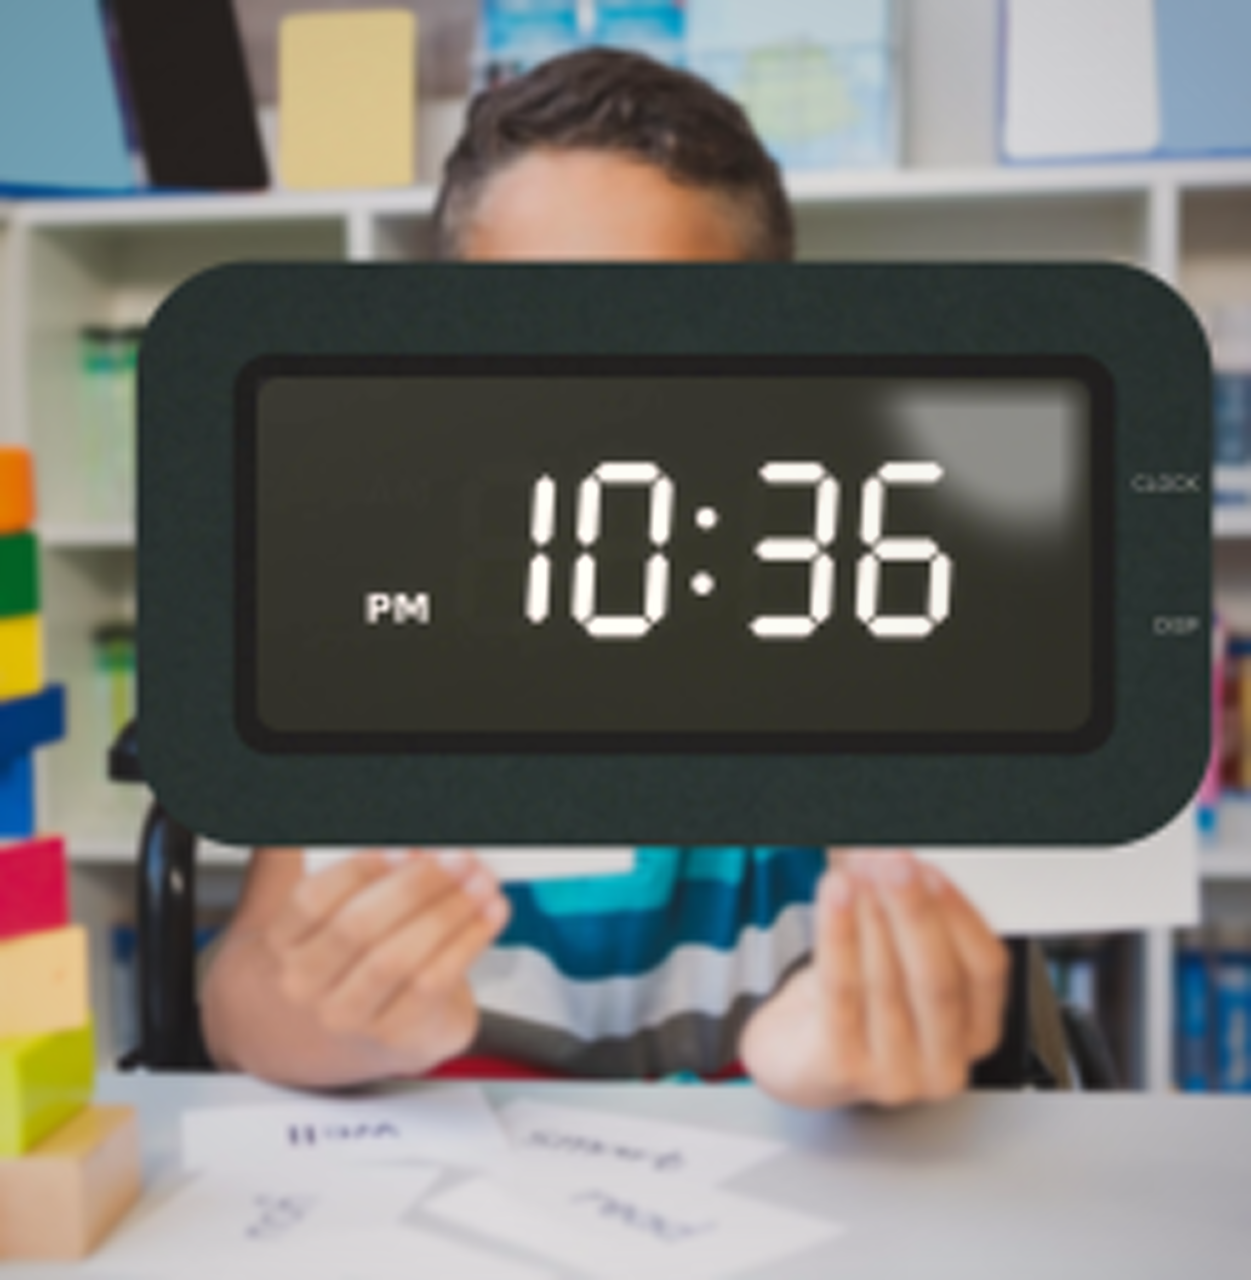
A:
10 h 36 min
